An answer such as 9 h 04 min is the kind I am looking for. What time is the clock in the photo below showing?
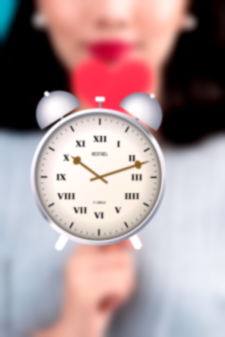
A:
10 h 12 min
